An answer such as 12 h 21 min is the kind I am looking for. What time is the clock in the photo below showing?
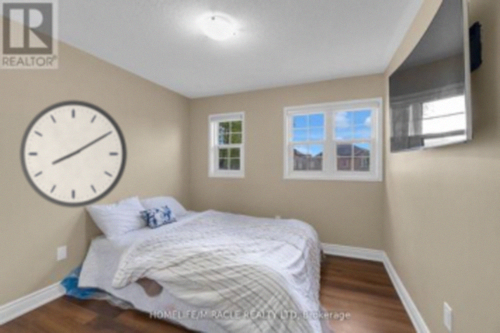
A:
8 h 10 min
